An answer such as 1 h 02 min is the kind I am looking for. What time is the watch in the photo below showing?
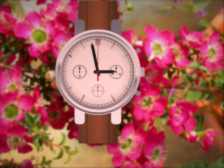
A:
2 h 58 min
